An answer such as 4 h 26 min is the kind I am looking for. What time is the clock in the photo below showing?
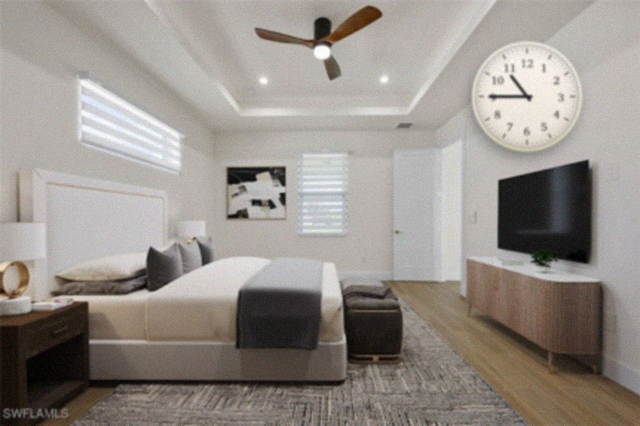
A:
10 h 45 min
